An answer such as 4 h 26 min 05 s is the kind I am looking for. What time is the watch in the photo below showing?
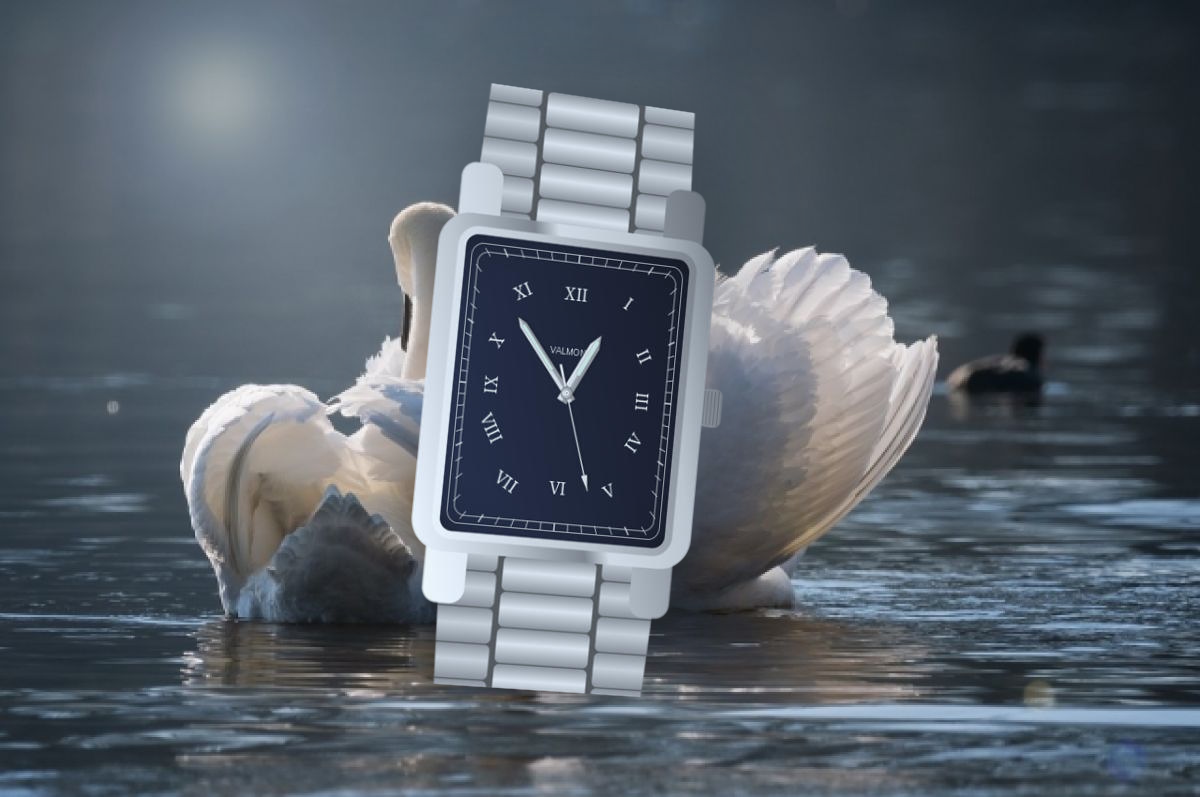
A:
12 h 53 min 27 s
